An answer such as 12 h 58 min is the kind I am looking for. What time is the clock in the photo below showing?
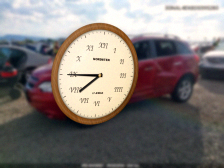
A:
7 h 45 min
